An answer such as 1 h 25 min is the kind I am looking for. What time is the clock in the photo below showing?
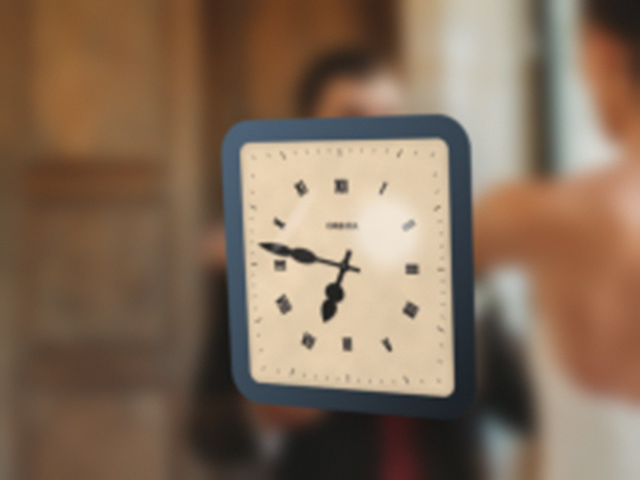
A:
6 h 47 min
